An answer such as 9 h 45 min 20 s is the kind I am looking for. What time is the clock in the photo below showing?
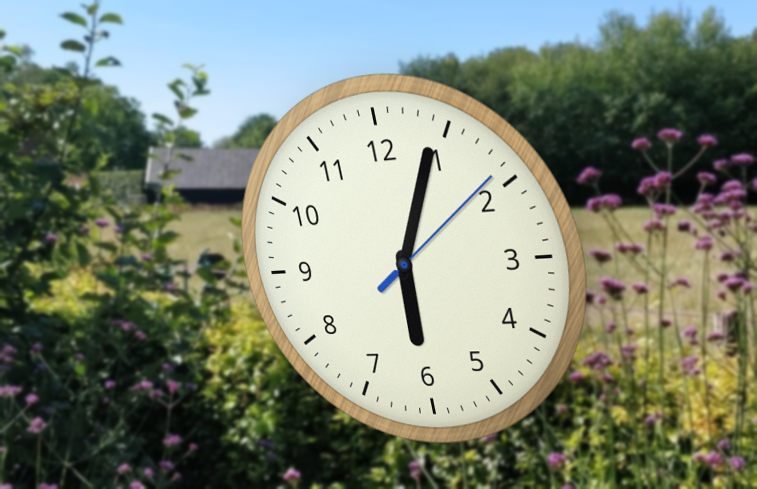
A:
6 h 04 min 09 s
